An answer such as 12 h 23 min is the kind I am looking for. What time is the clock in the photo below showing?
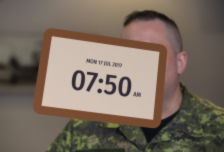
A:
7 h 50 min
